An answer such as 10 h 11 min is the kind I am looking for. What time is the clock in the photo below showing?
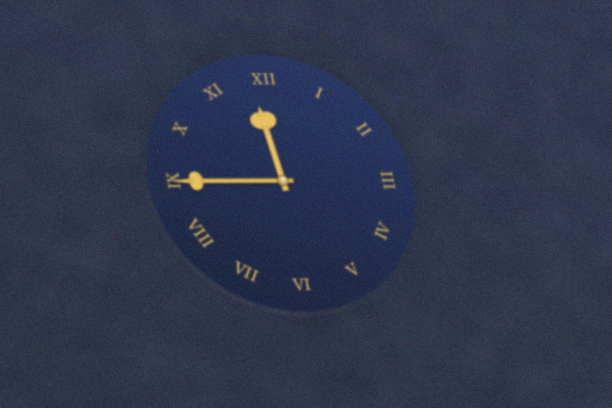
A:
11 h 45 min
